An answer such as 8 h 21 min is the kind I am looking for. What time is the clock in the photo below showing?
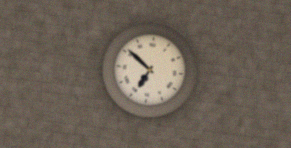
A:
6 h 51 min
